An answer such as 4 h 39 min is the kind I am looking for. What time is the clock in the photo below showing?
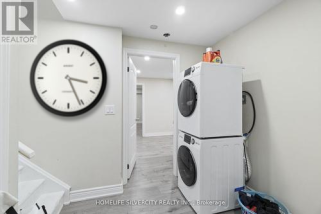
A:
3 h 26 min
